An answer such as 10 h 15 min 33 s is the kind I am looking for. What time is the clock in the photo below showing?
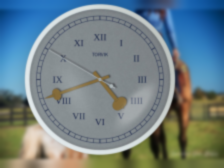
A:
4 h 41 min 50 s
